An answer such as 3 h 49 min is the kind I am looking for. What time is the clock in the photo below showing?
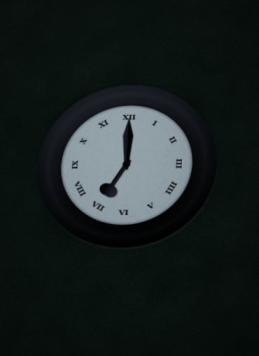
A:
7 h 00 min
